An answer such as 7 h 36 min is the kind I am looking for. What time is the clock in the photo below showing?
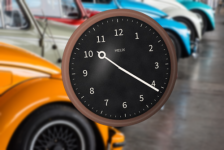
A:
10 h 21 min
